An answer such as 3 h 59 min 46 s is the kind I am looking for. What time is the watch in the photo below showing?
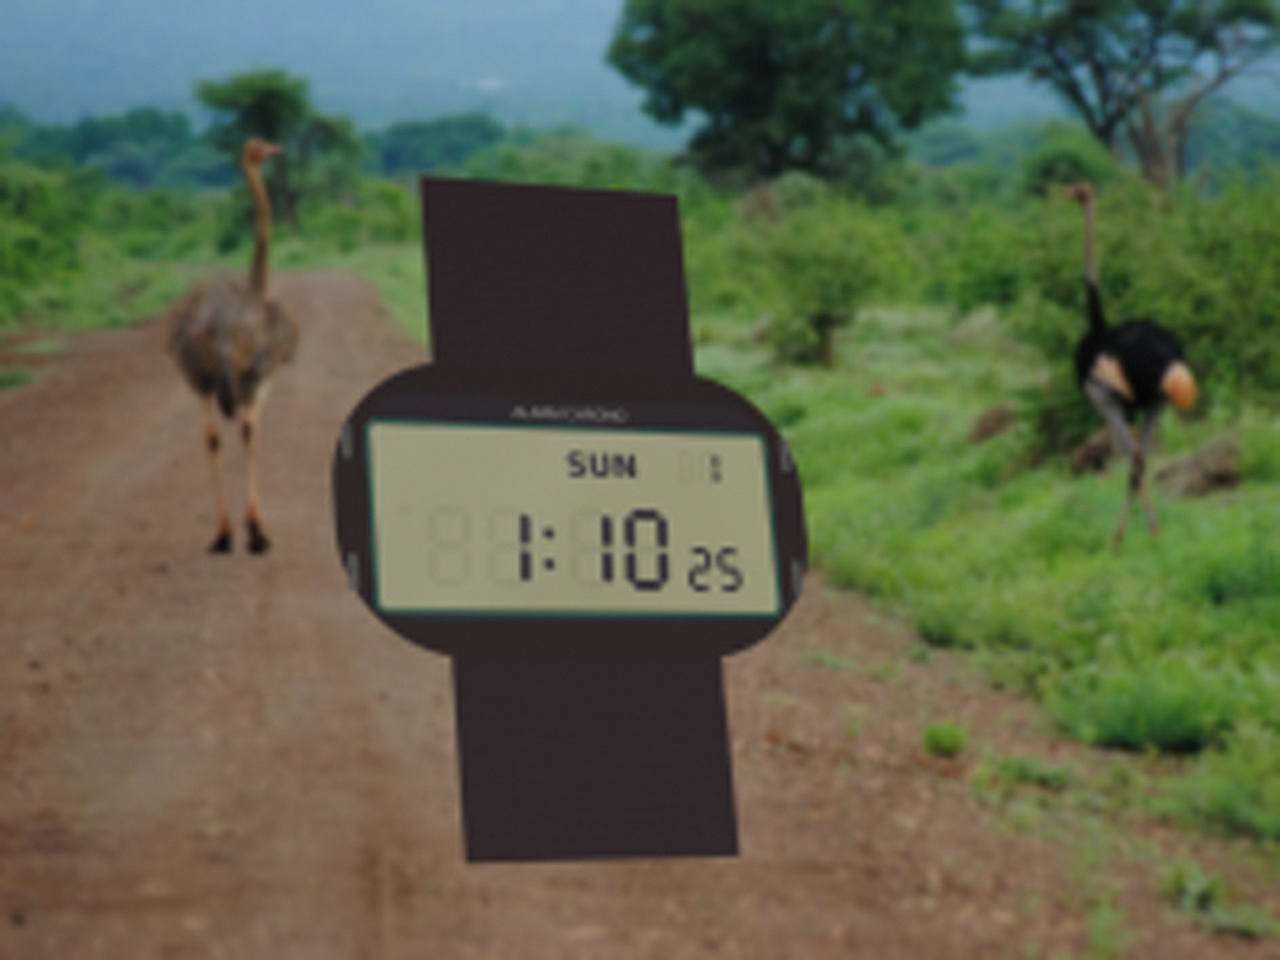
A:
1 h 10 min 25 s
